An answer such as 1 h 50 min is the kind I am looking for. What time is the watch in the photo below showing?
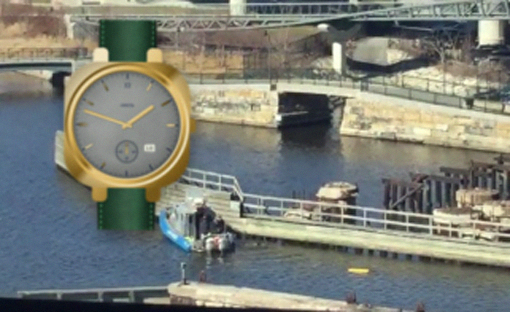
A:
1 h 48 min
